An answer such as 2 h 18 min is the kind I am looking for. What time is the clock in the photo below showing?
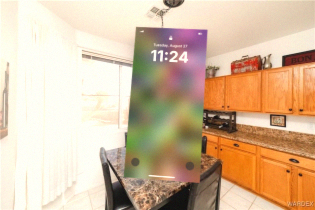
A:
11 h 24 min
